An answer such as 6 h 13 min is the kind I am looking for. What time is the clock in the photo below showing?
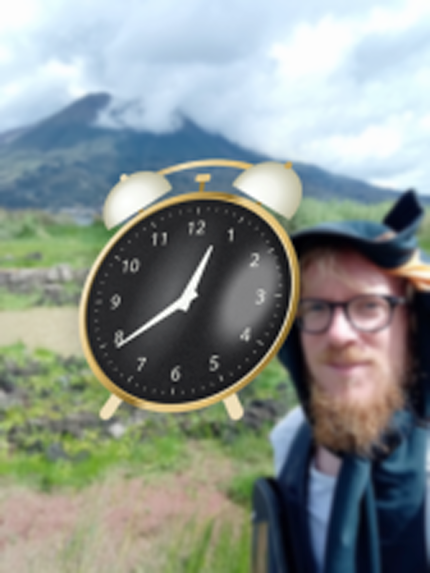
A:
12 h 39 min
